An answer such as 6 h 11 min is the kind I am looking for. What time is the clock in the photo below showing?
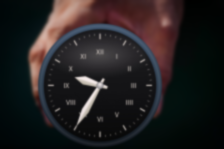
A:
9 h 35 min
